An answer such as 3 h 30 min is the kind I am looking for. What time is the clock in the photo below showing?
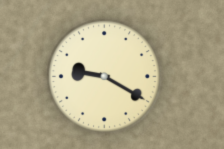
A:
9 h 20 min
